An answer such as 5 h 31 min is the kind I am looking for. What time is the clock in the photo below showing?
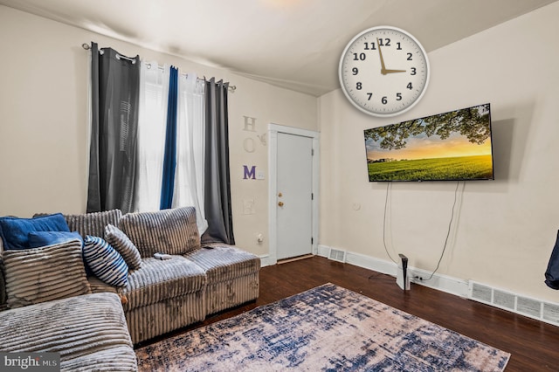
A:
2 h 58 min
